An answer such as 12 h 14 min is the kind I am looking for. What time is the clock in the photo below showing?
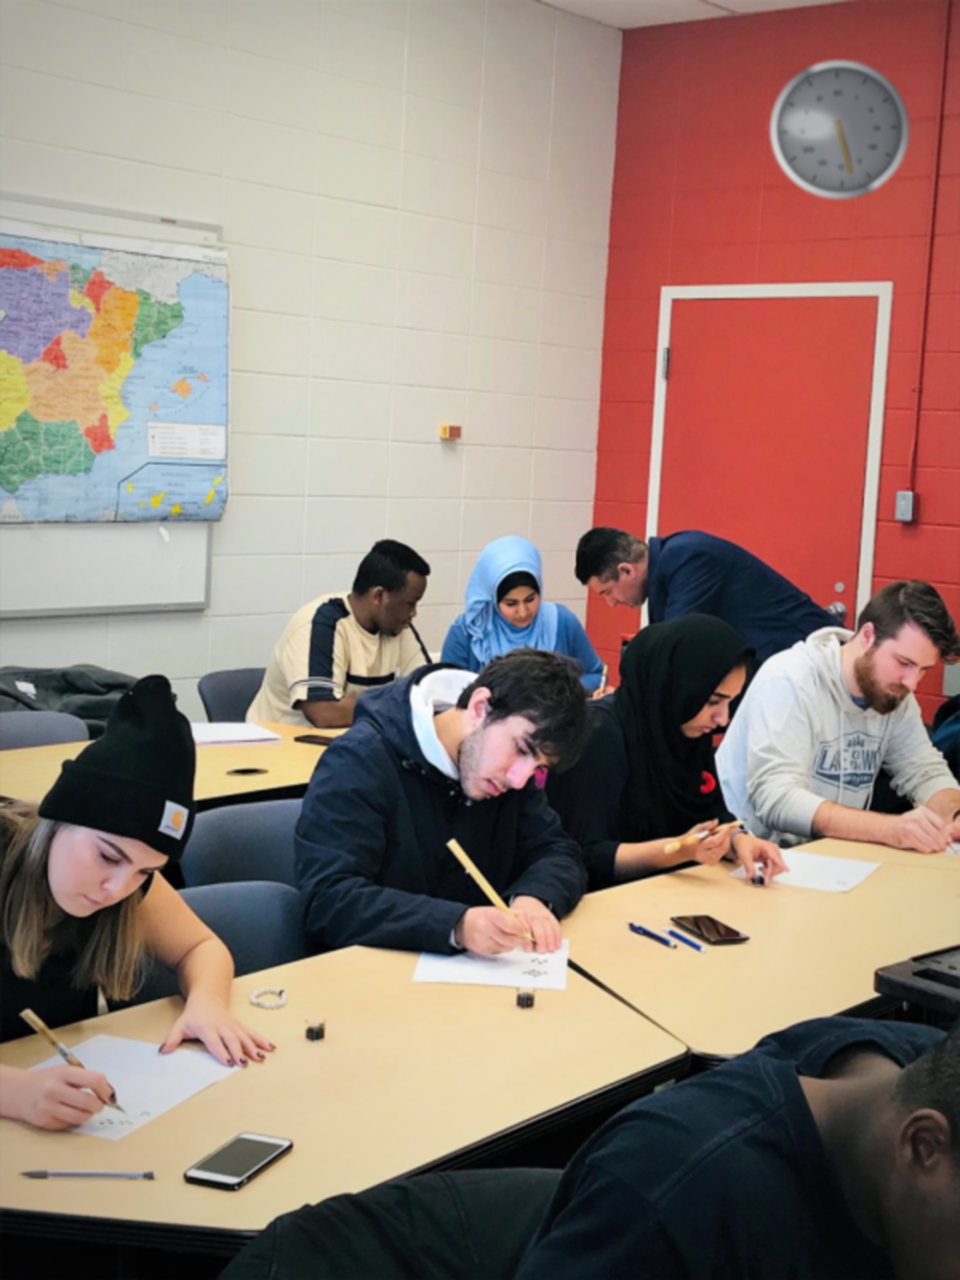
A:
5 h 28 min
